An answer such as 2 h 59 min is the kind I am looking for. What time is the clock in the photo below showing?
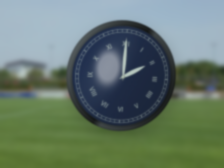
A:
2 h 00 min
